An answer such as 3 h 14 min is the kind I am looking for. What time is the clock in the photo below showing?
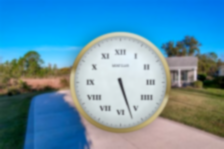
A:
5 h 27 min
